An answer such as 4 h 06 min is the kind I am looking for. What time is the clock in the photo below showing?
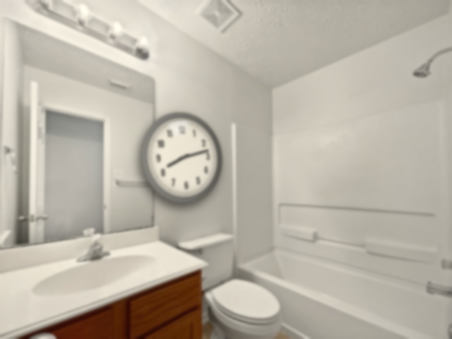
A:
8 h 13 min
